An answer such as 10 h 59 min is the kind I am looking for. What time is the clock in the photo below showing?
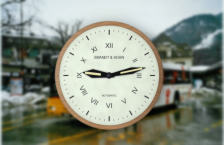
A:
9 h 13 min
